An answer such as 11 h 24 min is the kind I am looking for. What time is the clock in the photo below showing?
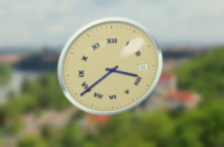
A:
3 h 39 min
